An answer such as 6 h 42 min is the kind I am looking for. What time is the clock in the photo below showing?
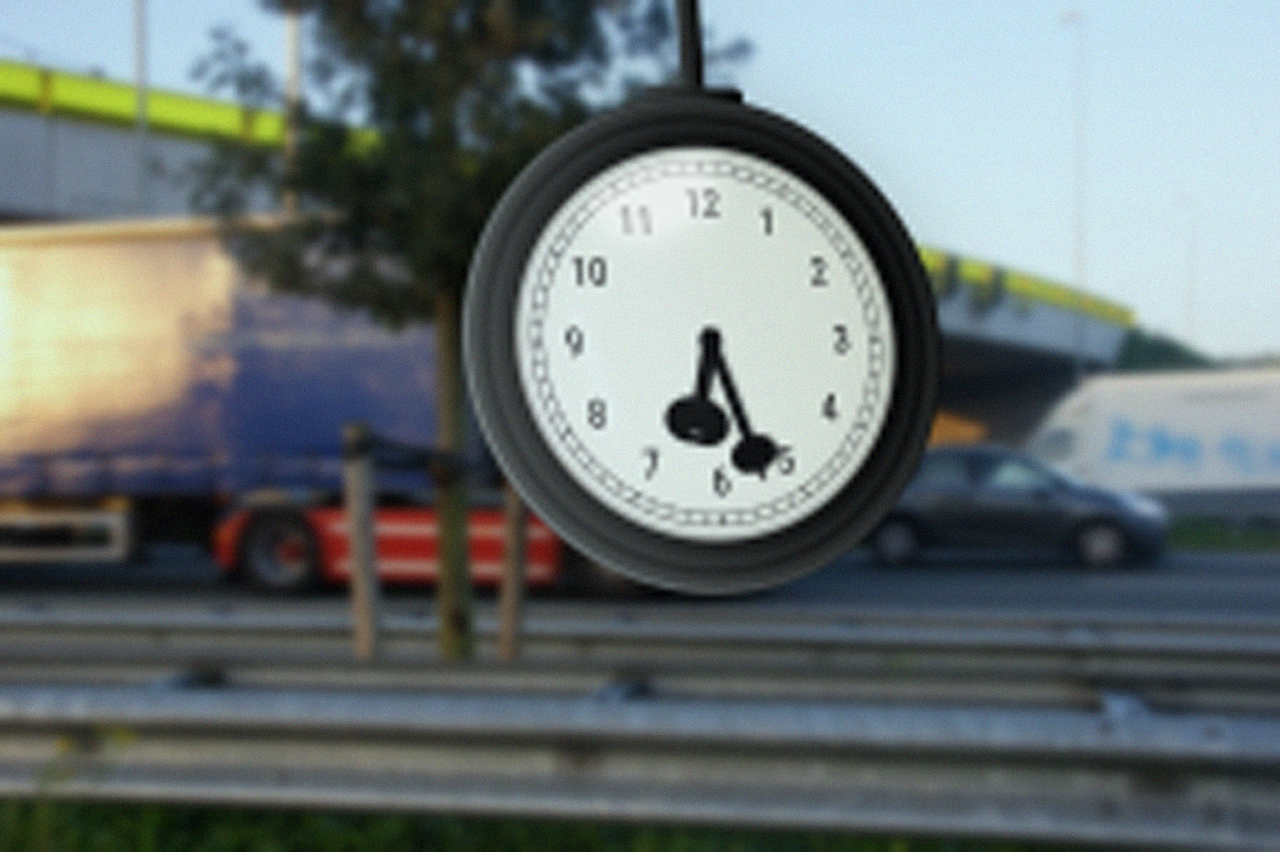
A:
6 h 27 min
